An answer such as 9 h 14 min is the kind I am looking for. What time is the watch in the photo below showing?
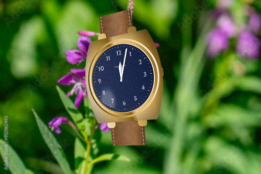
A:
12 h 03 min
